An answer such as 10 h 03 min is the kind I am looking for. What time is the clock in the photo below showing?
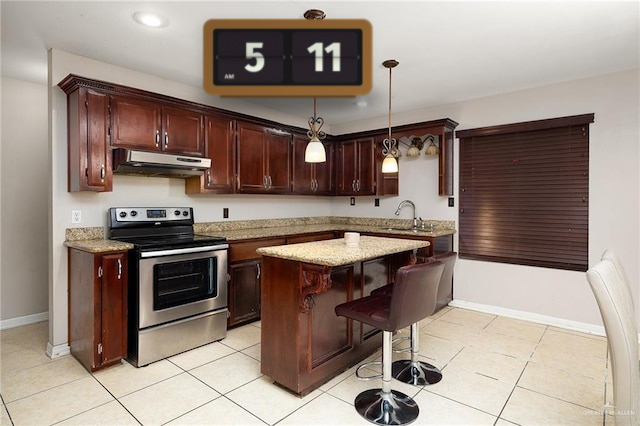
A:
5 h 11 min
